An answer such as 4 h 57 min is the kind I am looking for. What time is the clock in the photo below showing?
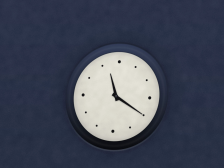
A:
11 h 20 min
